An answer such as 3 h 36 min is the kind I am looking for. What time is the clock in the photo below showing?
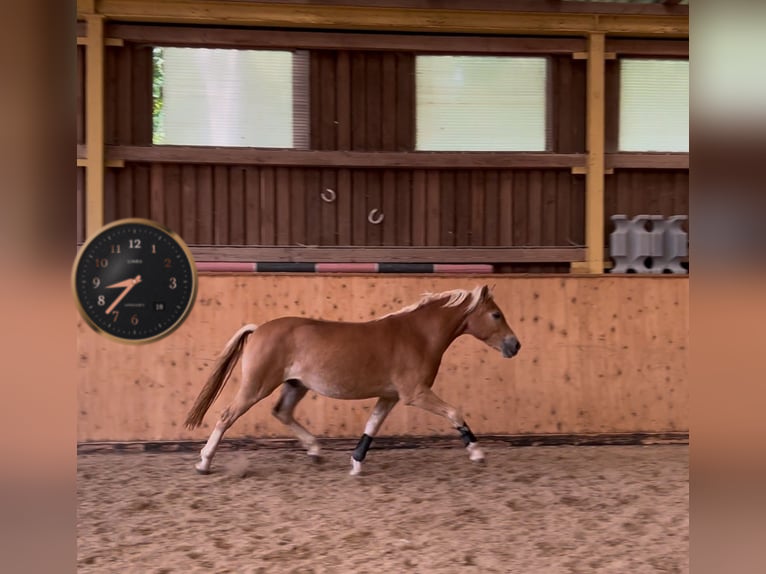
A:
8 h 37 min
